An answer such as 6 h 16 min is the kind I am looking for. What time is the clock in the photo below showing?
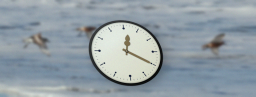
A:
12 h 20 min
